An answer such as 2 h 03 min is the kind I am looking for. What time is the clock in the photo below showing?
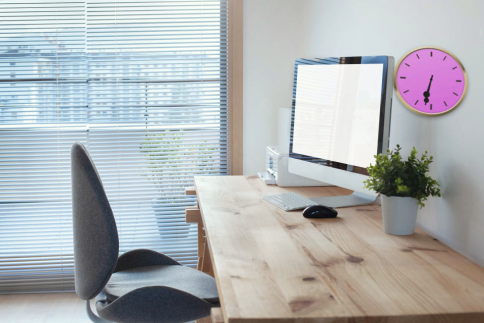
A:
6 h 32 min
